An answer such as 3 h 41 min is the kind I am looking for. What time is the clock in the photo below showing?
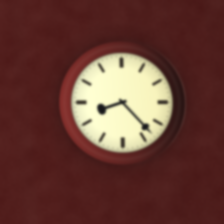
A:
8 h 23 min
